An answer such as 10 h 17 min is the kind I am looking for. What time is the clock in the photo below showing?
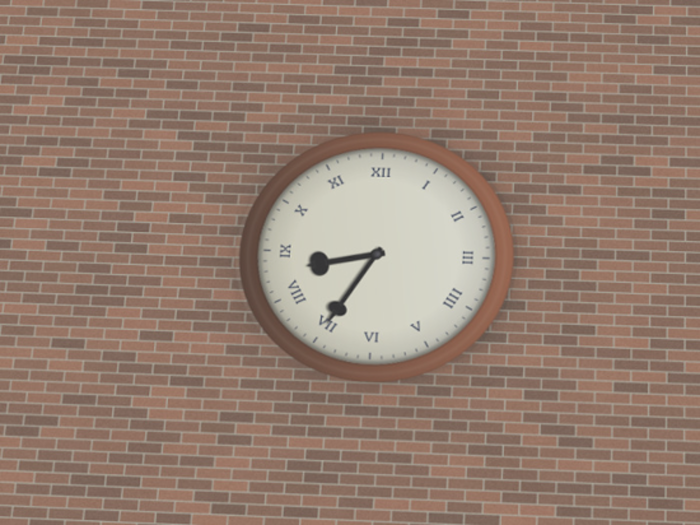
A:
8 h 35 min
